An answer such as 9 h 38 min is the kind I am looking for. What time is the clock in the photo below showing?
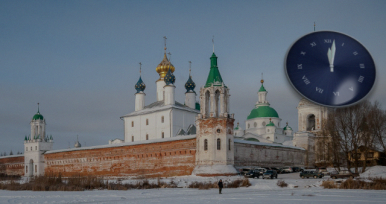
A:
12 h 02 min
